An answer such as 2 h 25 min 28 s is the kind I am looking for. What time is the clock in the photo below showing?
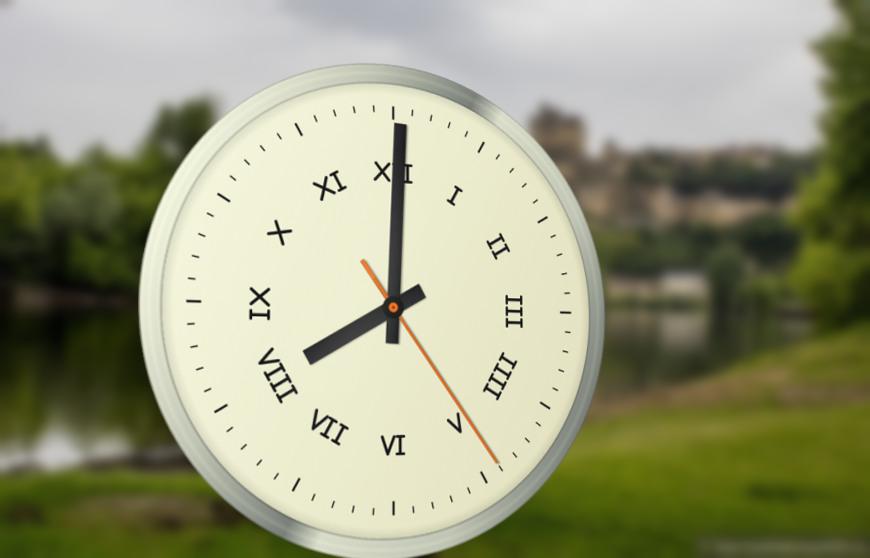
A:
8 h 00 min 24 s
